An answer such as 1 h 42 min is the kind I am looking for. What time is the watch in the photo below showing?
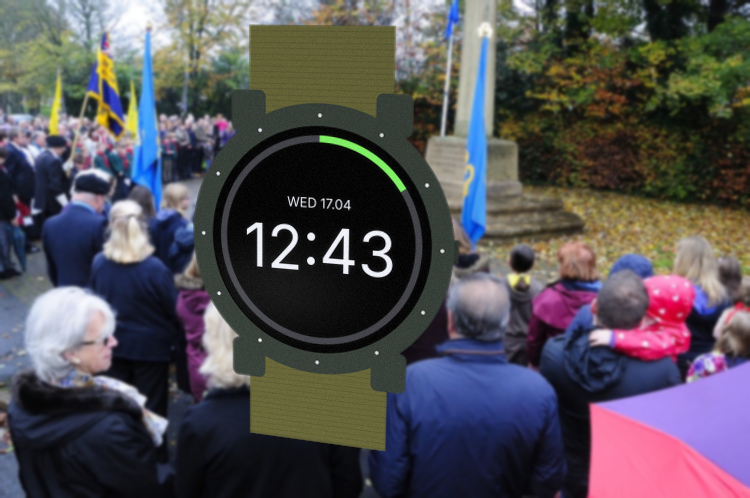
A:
12 h 43 min
